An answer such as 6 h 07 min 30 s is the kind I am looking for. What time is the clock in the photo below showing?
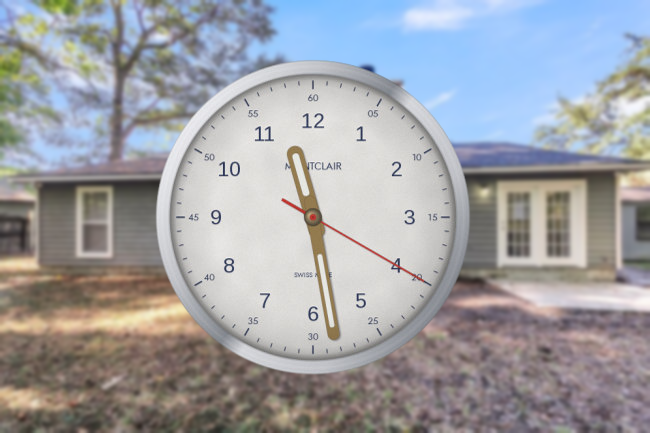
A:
11 h 28 min 20 s
